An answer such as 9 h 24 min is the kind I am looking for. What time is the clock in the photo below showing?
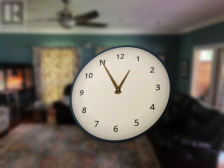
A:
12 h 55 min
